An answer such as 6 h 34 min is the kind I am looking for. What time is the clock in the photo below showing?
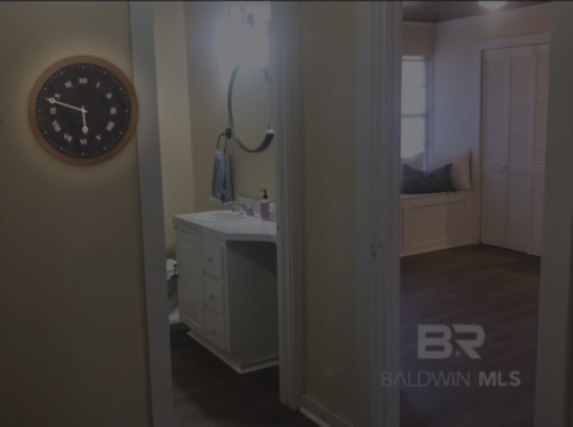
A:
5 h 48 min
